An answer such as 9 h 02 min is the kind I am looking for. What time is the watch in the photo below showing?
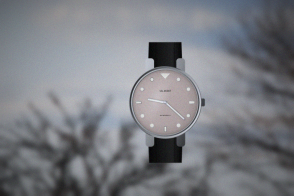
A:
9 h 22 min
